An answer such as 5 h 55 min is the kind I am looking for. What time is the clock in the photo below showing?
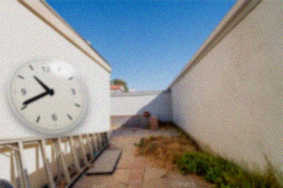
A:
10 h 41 min
